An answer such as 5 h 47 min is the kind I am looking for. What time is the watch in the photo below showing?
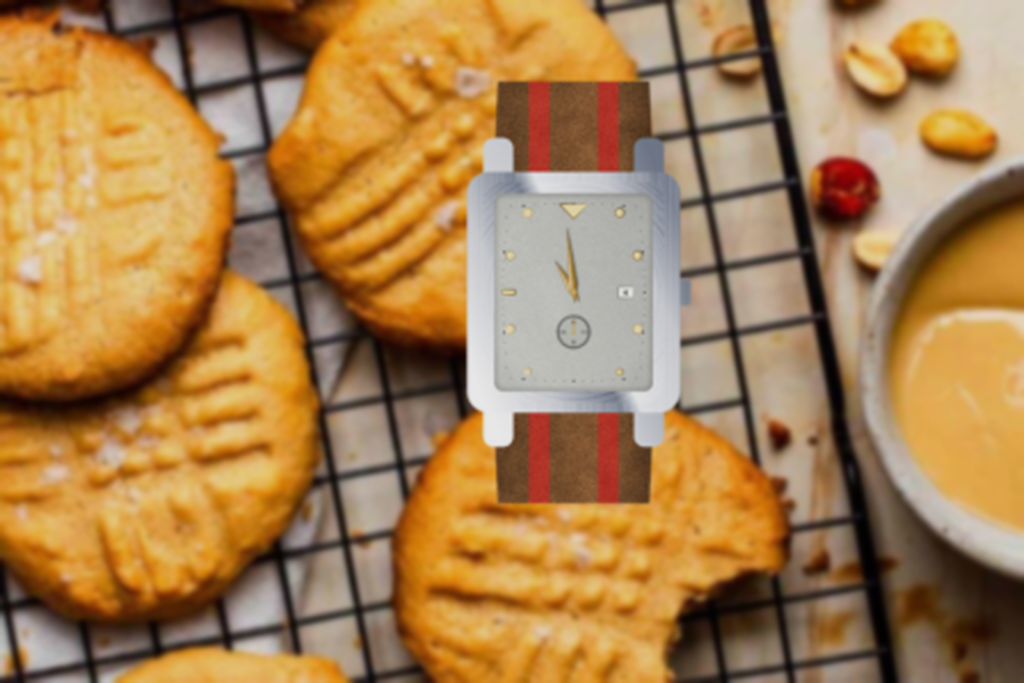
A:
10 h 59 min
